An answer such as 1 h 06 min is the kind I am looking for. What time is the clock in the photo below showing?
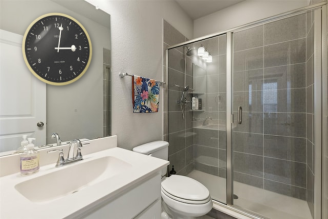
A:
3 h 02 min
